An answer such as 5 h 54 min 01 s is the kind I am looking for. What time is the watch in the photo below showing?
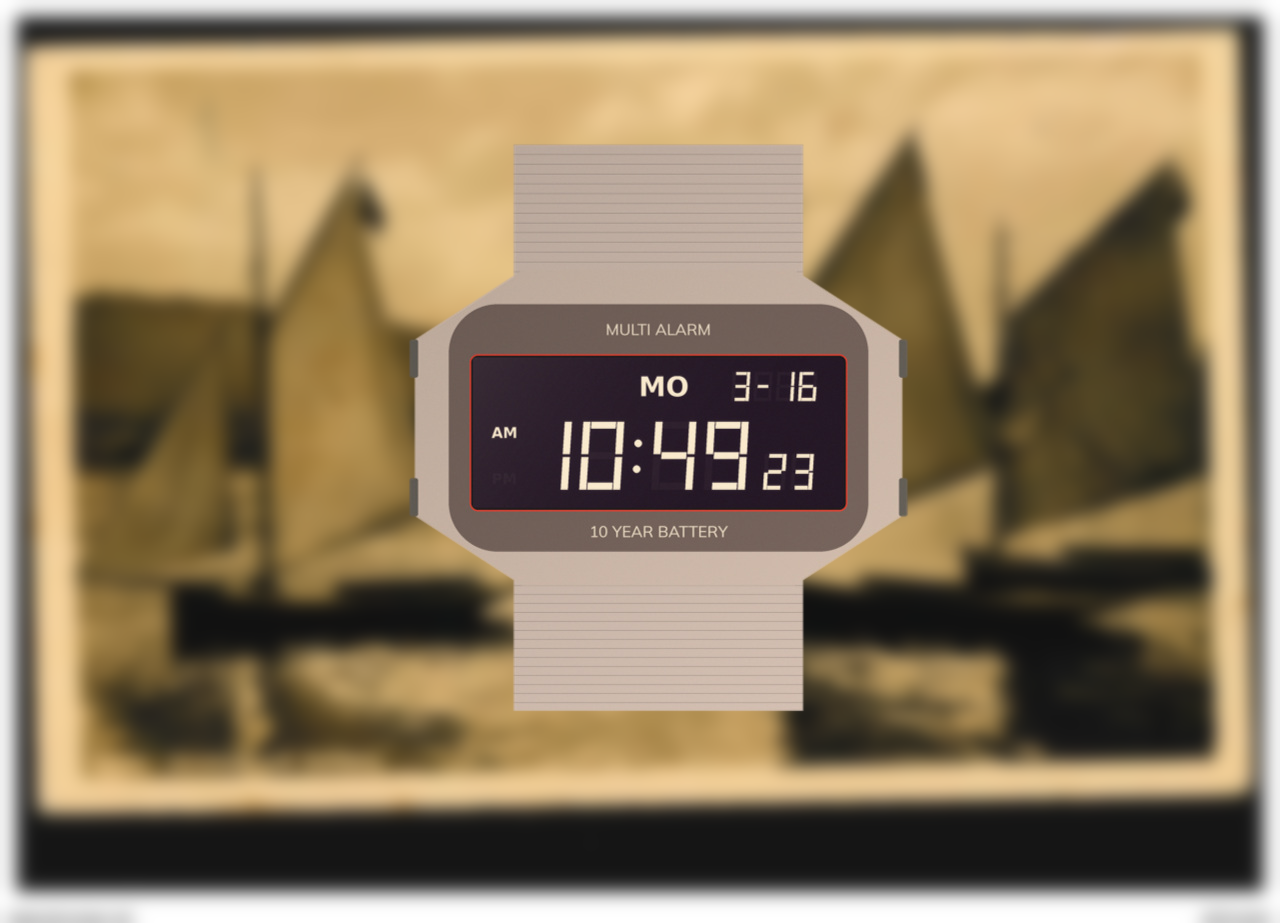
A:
10 h 49 min 23 s
